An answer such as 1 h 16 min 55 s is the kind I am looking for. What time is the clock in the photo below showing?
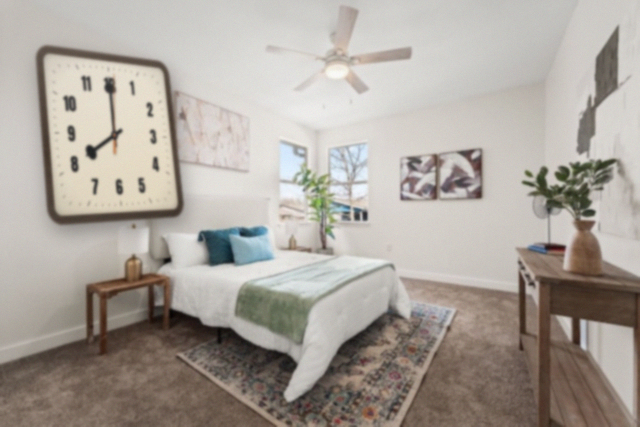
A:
8 h 00 min 01 s
